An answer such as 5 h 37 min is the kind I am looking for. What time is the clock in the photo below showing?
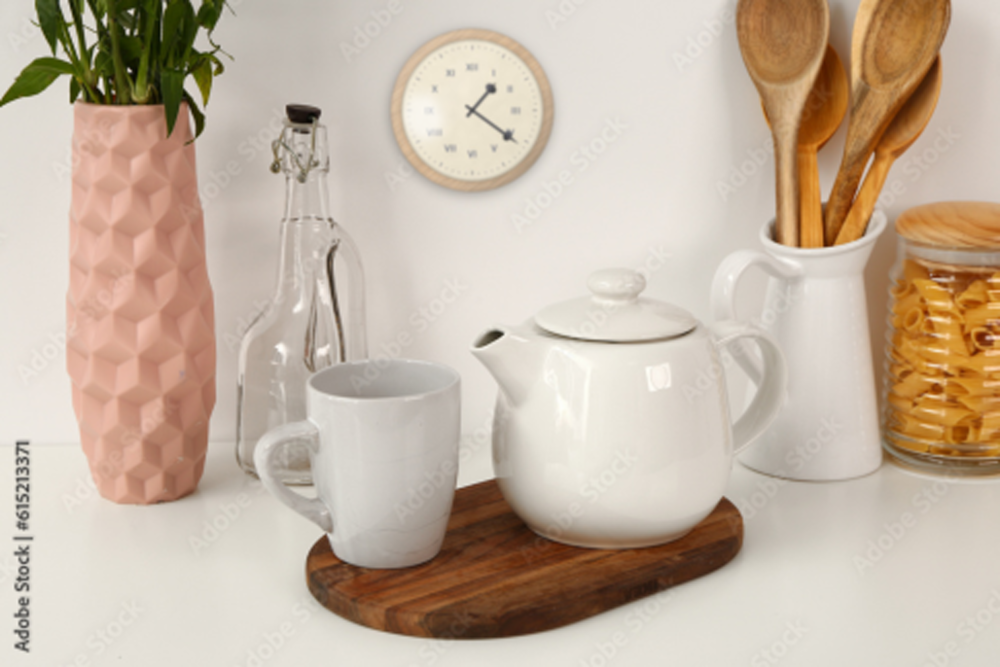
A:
1 h 21 min
